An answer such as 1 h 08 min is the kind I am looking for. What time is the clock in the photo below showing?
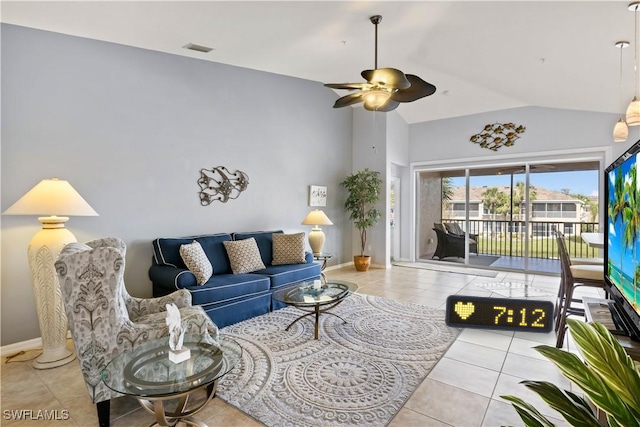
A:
7 h 12 min
